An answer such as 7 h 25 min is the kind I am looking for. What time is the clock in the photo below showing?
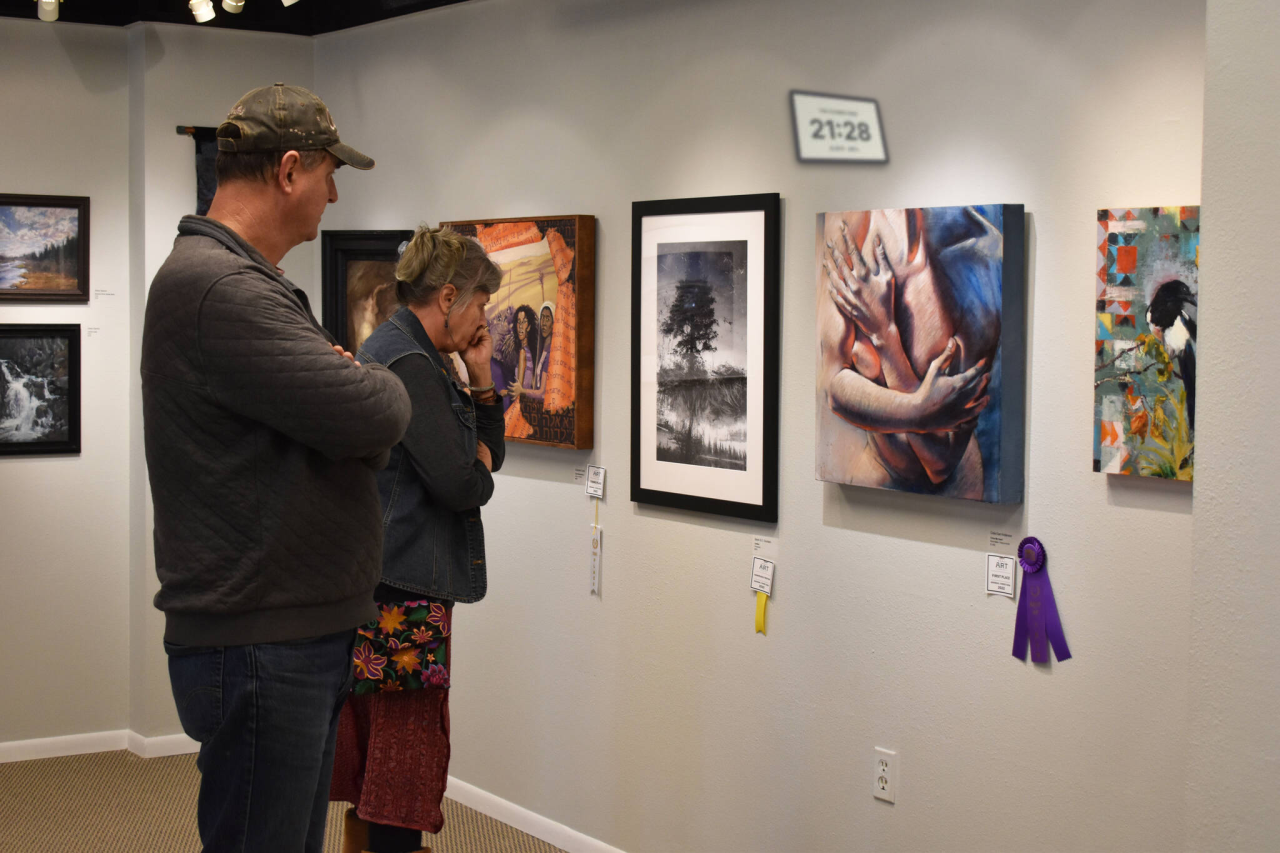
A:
21 h 28 min
